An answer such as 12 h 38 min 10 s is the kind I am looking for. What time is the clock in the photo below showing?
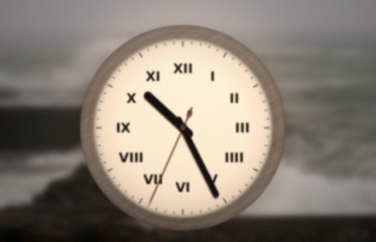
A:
10 h 25 min 34 s
